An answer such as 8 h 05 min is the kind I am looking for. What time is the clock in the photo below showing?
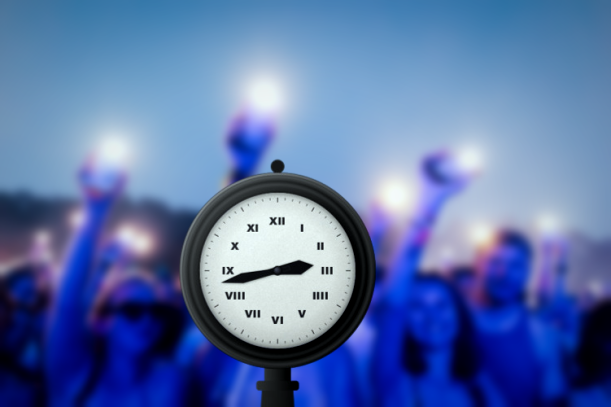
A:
2 h 43 min
